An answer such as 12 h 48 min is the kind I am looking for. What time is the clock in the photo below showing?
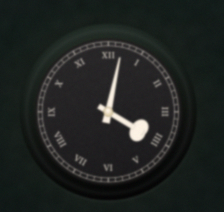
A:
4 h 02 min
